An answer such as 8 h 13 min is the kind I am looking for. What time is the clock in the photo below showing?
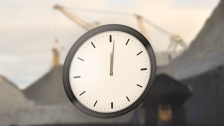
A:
12 h 01 min
